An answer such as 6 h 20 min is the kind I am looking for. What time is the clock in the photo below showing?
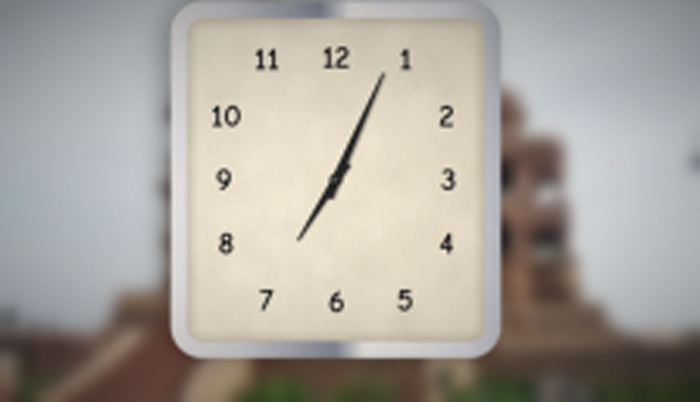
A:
7 h 04 min
